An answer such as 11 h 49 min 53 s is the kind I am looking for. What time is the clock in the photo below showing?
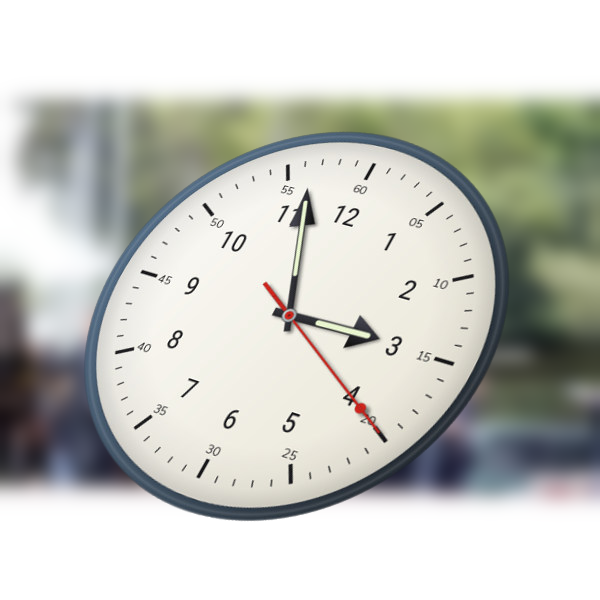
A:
2 h 56 min 20 s
